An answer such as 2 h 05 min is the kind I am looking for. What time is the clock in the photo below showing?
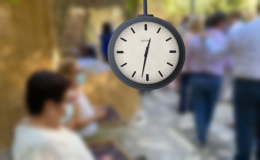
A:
12 h 32 min
